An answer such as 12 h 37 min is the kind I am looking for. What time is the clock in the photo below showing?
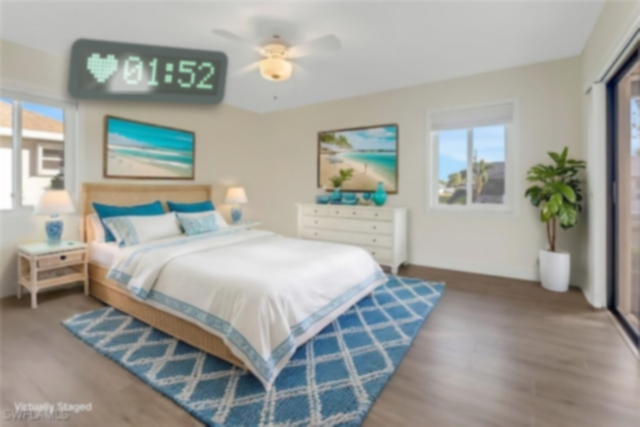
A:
1 h 52 min
